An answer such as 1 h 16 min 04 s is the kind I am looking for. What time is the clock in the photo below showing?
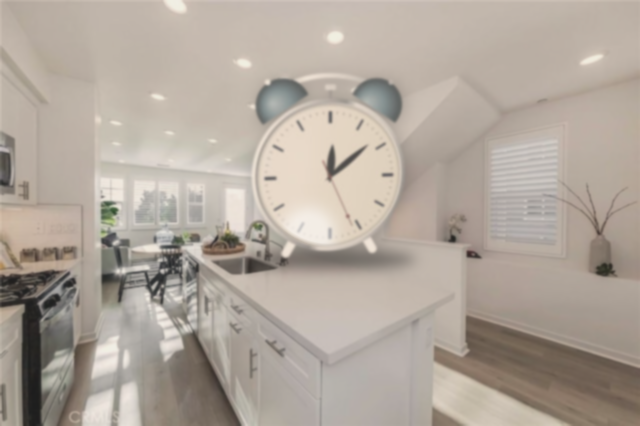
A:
12 h 08 min 26 s
